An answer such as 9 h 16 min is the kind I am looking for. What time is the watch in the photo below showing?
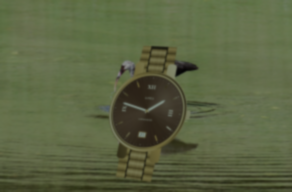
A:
1 h 47 min
